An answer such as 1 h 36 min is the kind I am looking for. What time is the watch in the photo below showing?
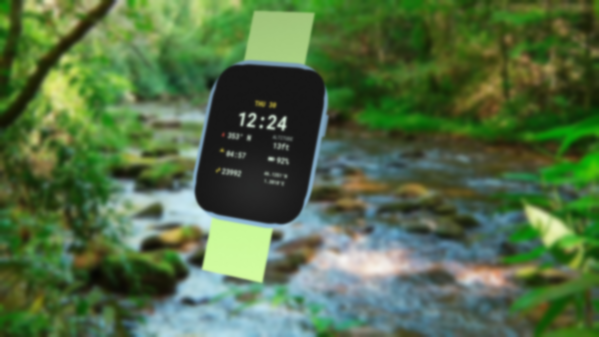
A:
12 h 24 min
